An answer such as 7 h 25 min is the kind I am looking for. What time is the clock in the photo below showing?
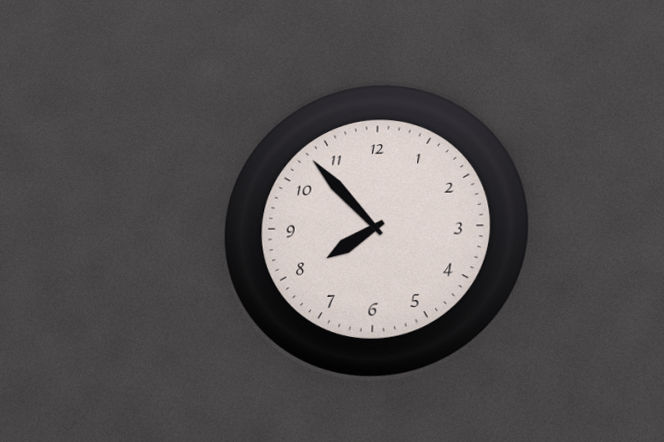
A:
7 h 53 min
